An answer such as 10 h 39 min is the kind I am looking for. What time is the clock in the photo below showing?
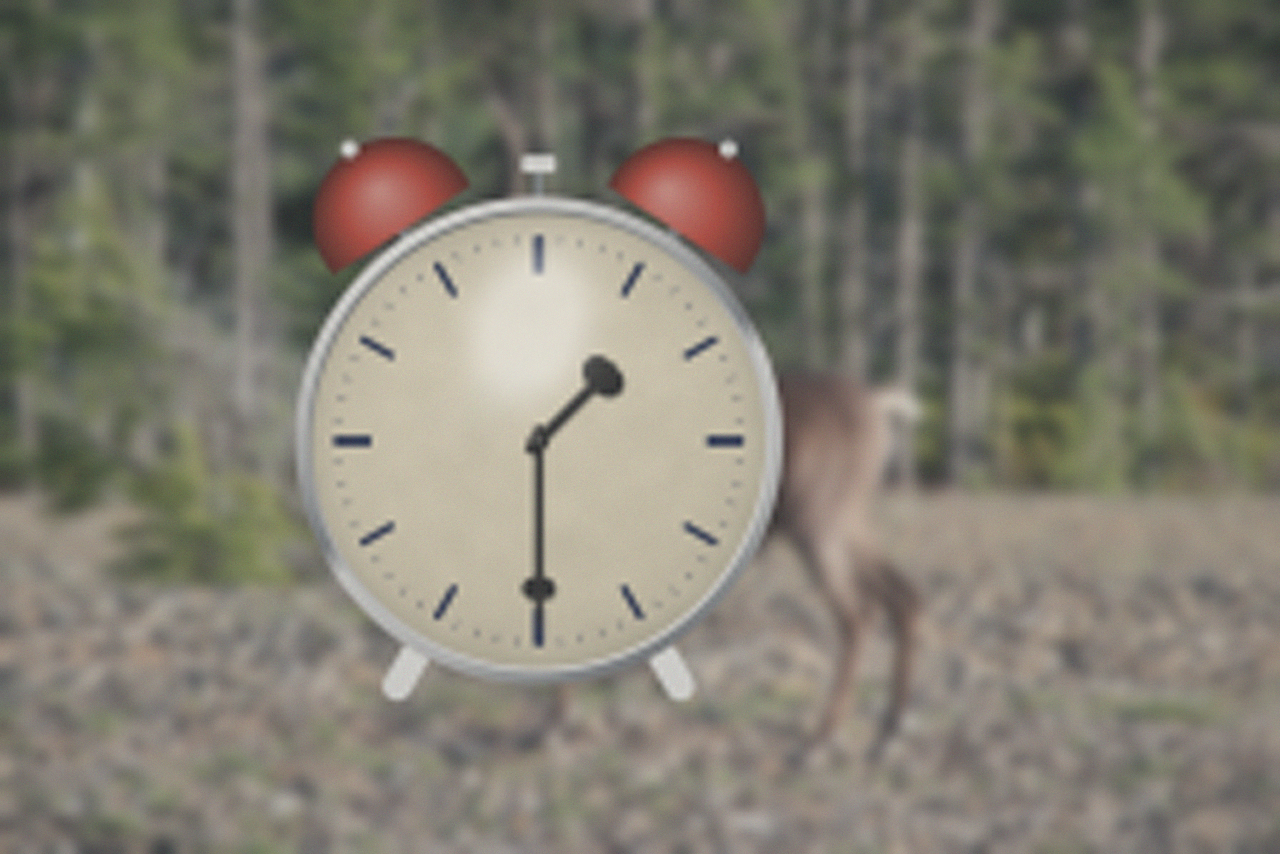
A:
1 h 30 min
